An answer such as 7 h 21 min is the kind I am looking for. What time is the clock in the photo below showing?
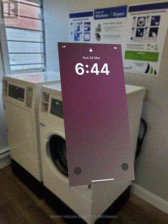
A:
6 h 44 min
